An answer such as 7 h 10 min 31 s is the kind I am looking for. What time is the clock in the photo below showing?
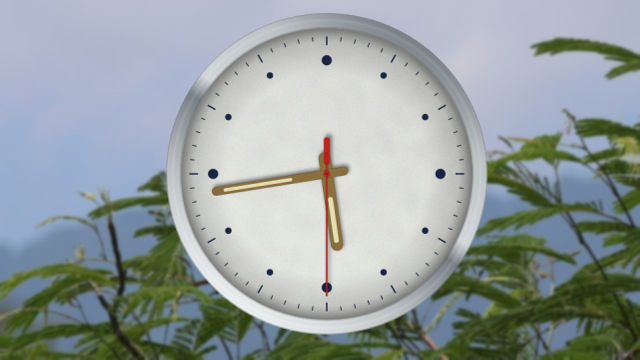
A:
5 h 43 min 30 s
